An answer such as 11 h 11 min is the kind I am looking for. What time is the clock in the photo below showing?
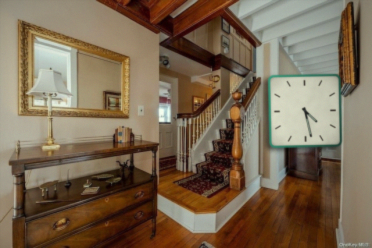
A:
4 h 28 min
